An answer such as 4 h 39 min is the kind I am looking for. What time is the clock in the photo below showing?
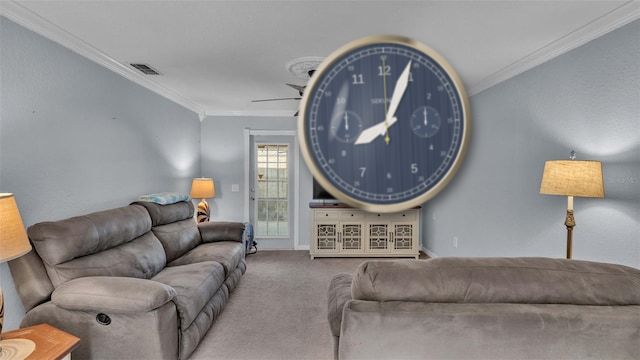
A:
8 h 04 min
